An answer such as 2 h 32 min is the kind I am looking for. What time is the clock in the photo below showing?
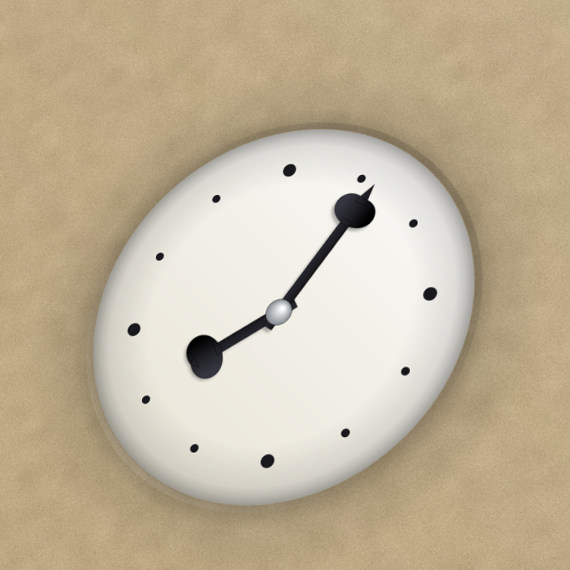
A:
8 h 06 min
